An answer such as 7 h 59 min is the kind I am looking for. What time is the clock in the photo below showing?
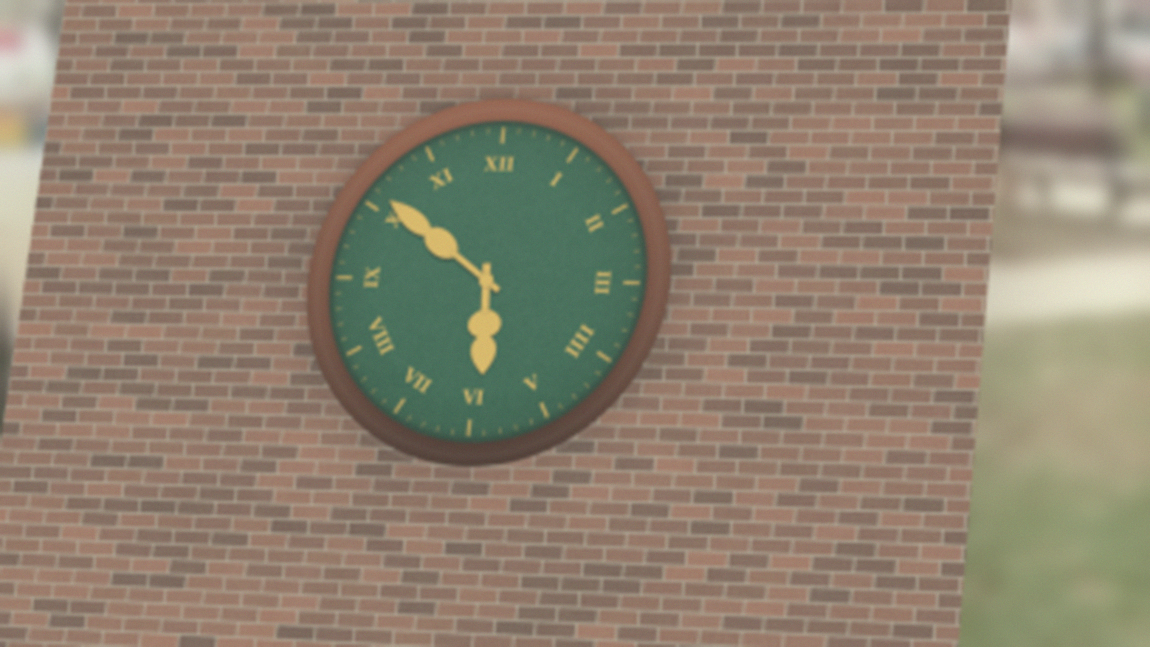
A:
5 h 51 min
